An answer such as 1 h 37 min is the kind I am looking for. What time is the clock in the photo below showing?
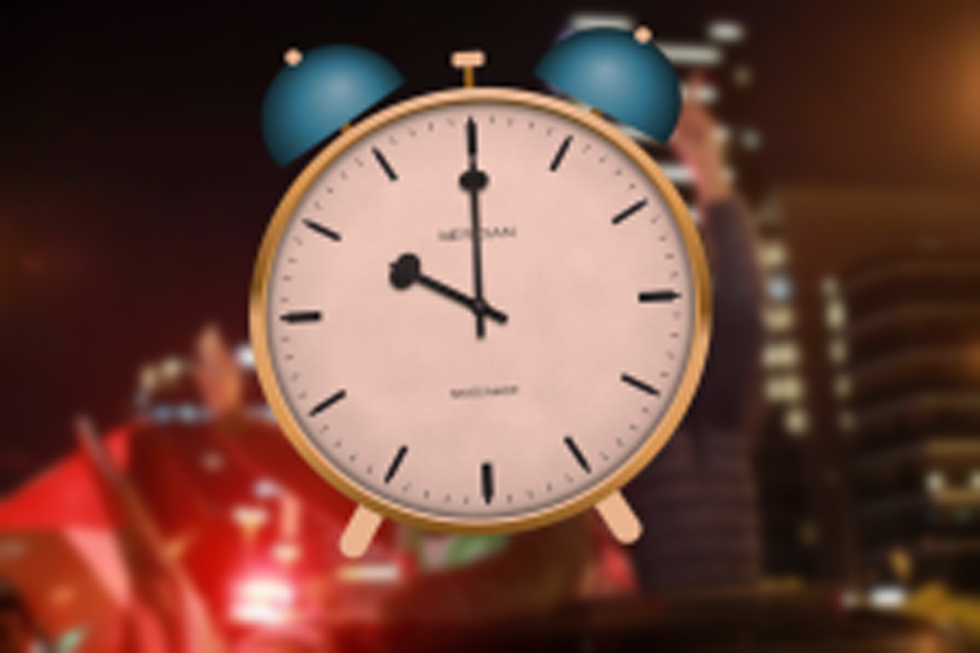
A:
10 h 00 min
